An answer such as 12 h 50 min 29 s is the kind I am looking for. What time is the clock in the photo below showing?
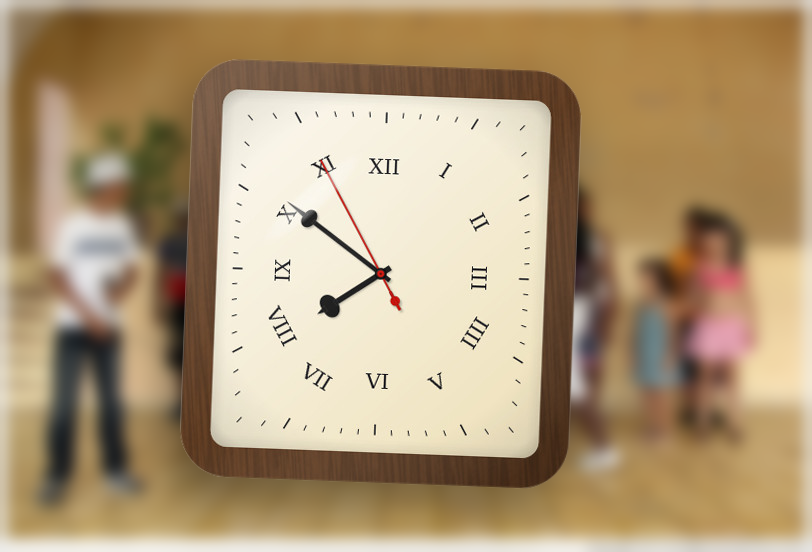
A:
7 h 50 min 55 s
